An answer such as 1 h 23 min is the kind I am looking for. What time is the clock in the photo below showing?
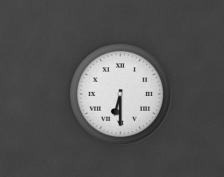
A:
6 h 30 min
